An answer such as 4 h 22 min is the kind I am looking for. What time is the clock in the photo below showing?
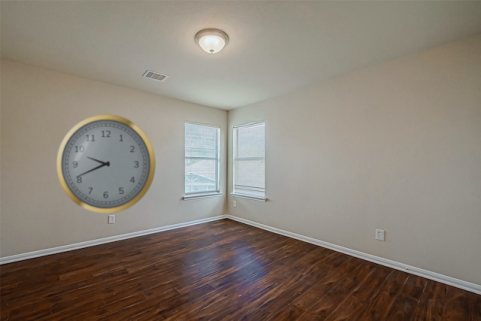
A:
9 h 41 min
